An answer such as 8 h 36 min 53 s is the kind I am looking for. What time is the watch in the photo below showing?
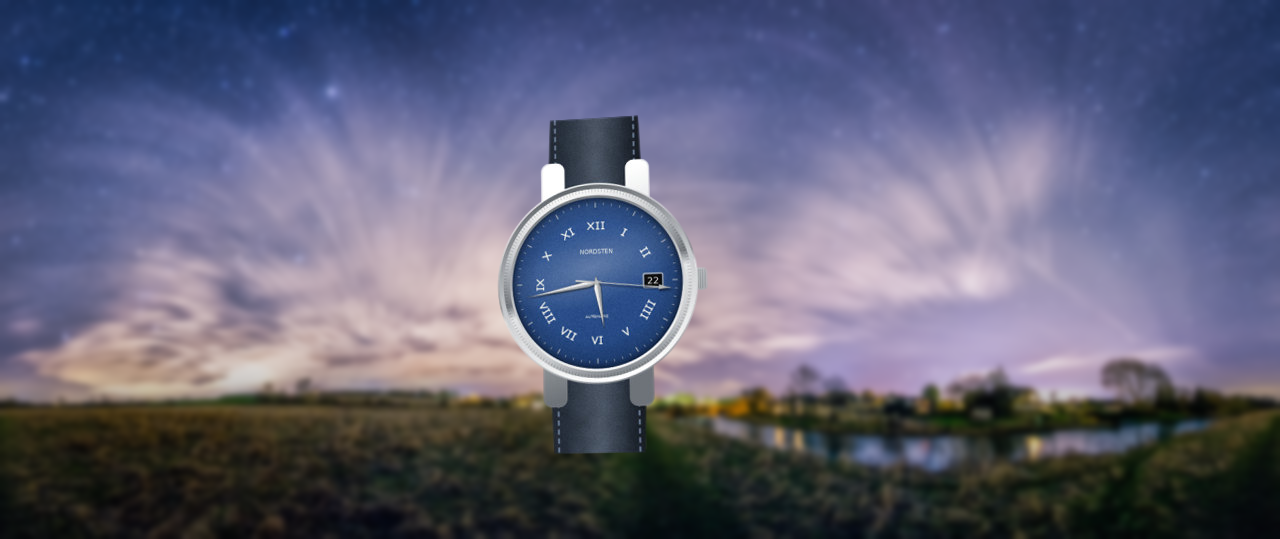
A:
5 h 43 min 16 s
